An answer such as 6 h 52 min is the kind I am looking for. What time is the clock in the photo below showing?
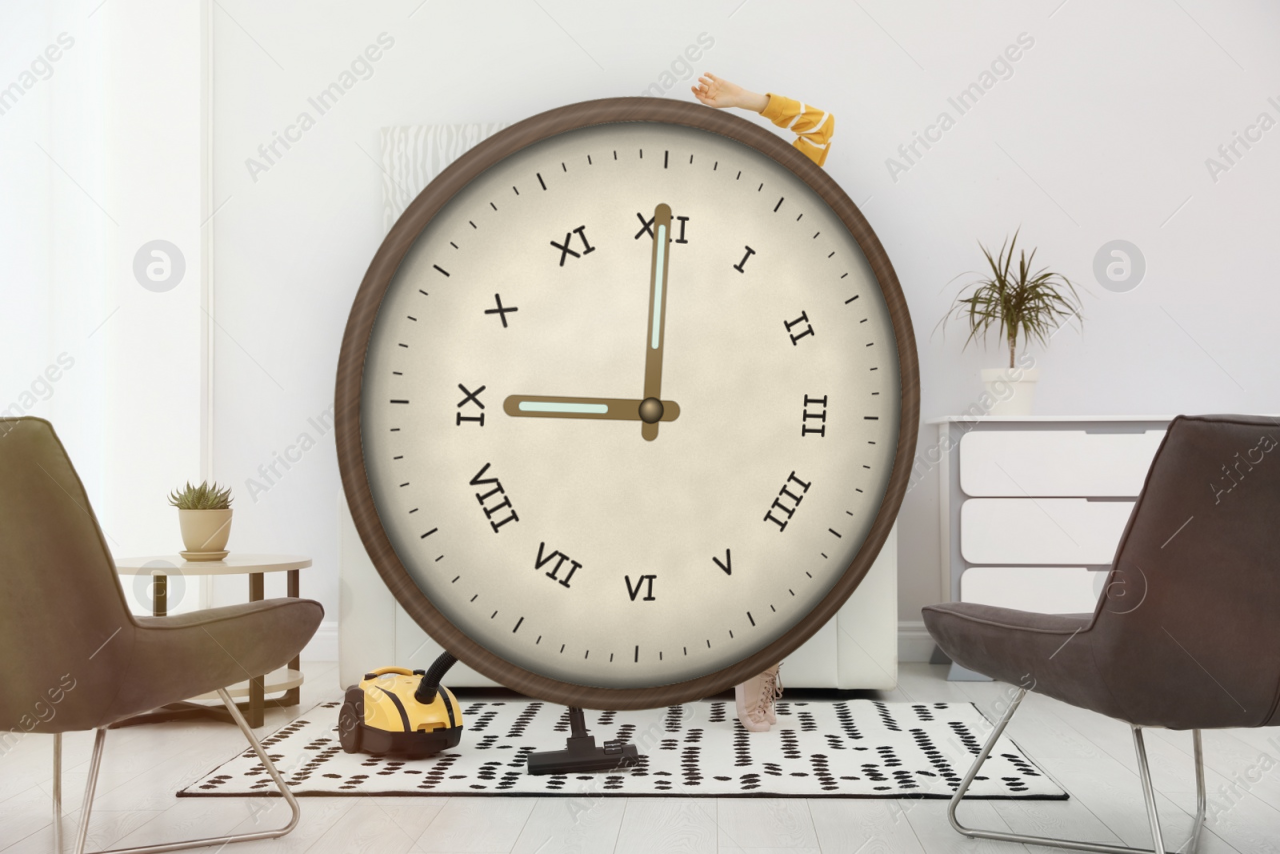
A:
9 h 00 min
